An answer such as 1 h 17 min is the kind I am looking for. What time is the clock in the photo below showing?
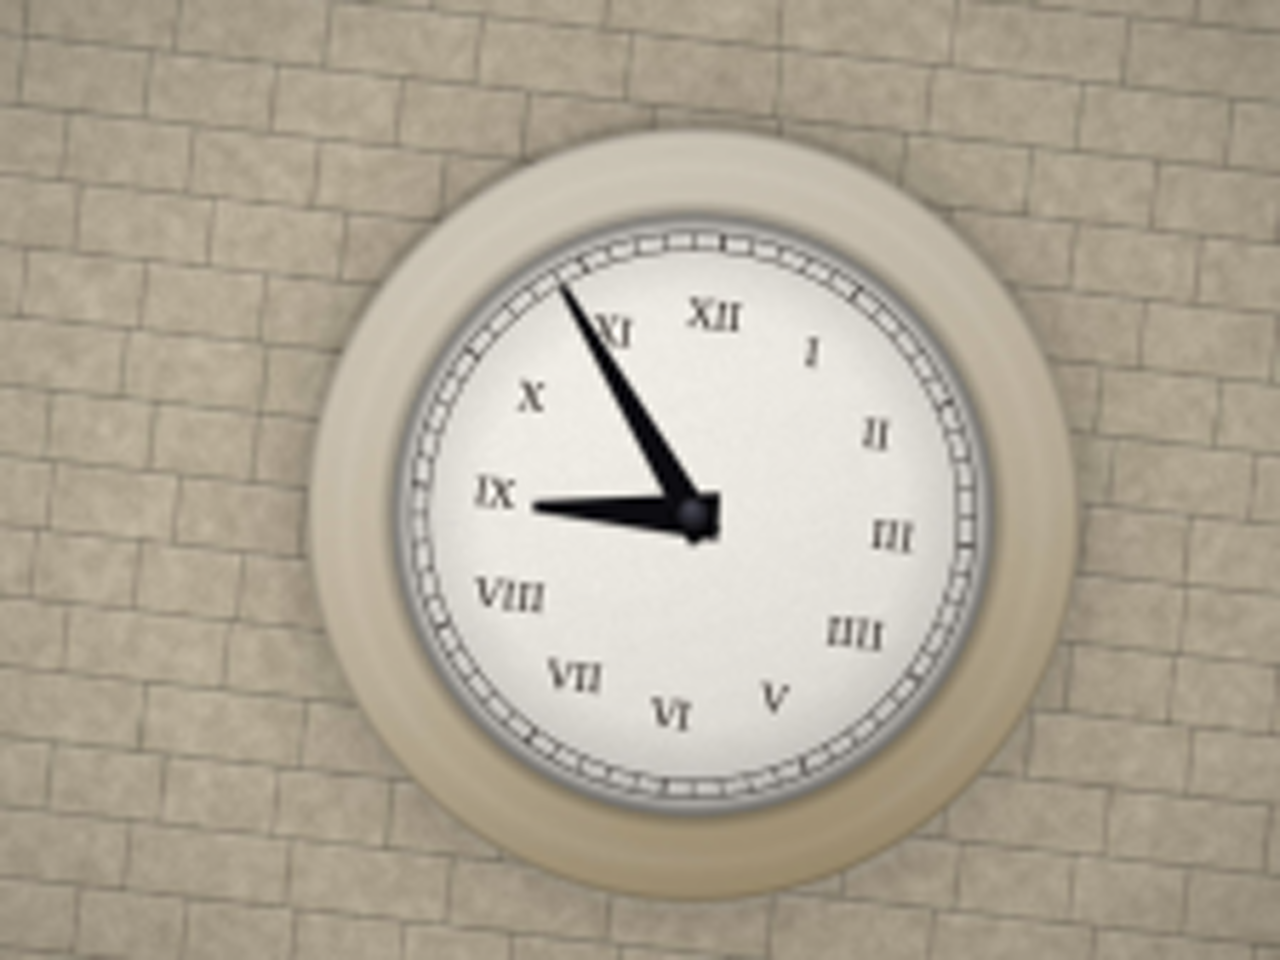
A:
8 h 54 min
